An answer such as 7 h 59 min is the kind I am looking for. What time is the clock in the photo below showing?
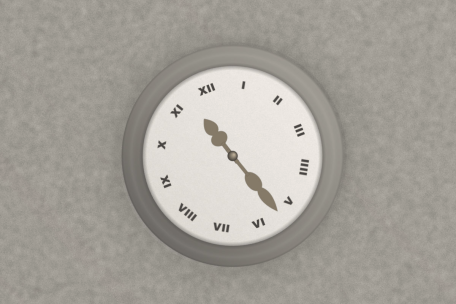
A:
11 h 27 min
